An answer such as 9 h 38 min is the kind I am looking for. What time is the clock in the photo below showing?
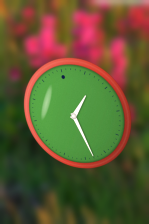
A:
1 h 28 min
